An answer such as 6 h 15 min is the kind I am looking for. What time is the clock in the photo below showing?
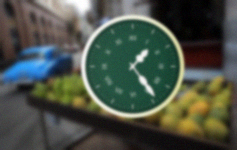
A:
1 h 24 min
